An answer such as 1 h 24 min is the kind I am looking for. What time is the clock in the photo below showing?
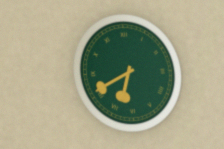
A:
6 h 41 min
